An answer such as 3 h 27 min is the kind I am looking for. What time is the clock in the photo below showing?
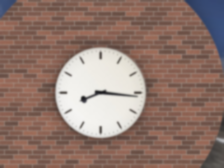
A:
8 h 16 min
